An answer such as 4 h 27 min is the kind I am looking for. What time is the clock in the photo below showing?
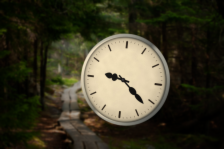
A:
9 h 22 min
